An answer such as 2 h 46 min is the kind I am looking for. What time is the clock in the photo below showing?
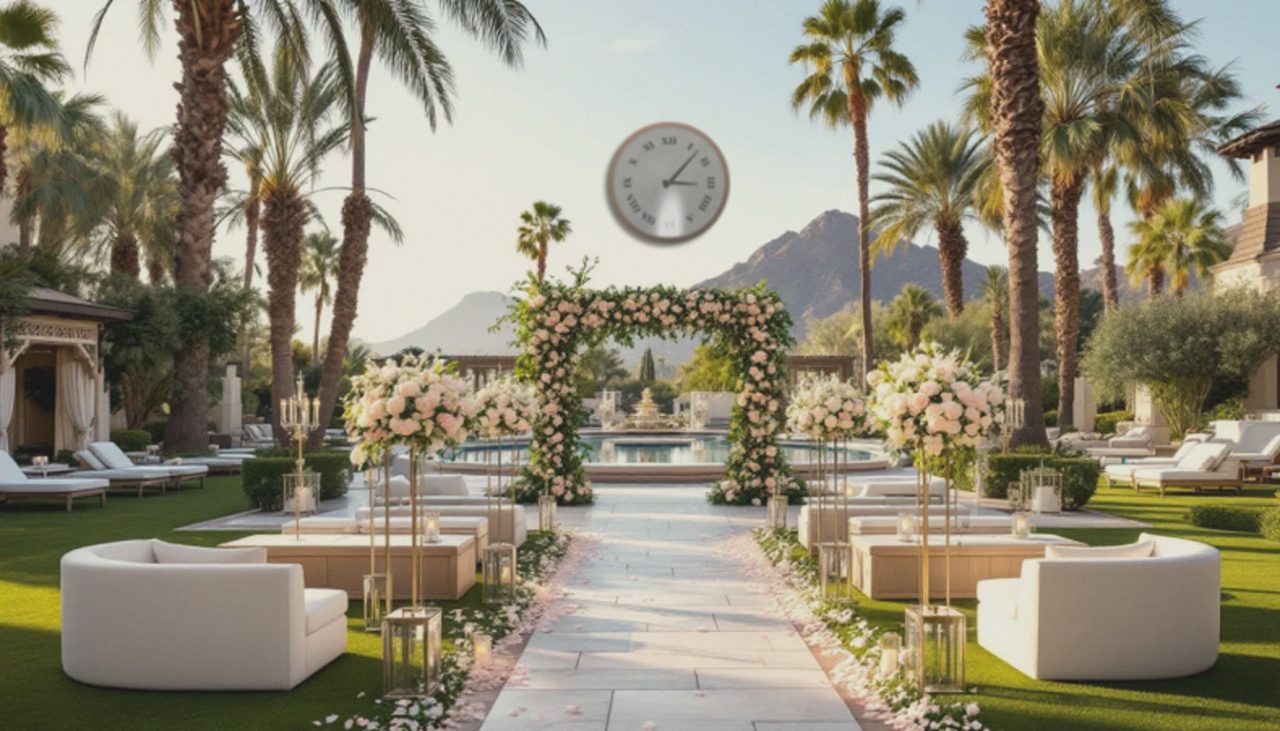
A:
3 h 07 min
